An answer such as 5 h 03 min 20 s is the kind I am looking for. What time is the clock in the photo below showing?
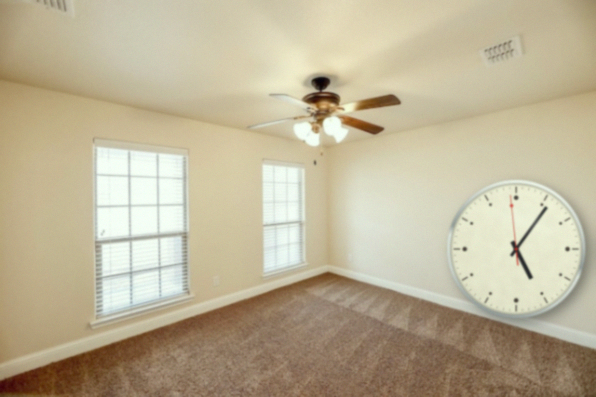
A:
5 h 05 min 59 s
